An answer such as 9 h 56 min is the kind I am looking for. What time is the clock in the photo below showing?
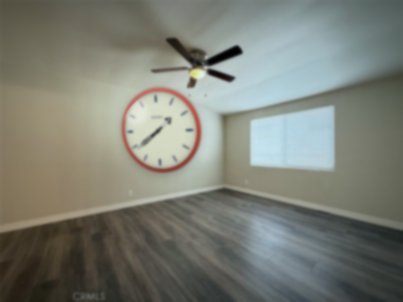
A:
1 h 39 min
